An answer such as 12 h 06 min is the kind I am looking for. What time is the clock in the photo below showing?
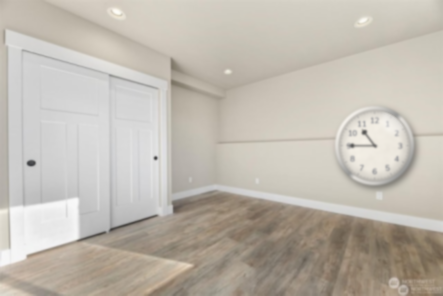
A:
10 h 45 min
